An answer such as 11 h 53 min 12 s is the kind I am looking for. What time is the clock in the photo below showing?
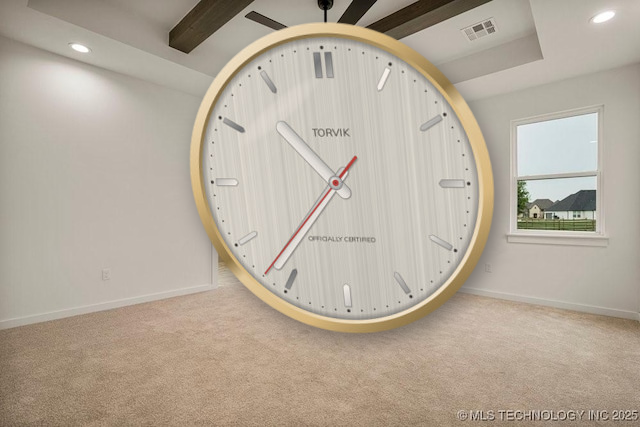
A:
10 h 36 min 37 s
